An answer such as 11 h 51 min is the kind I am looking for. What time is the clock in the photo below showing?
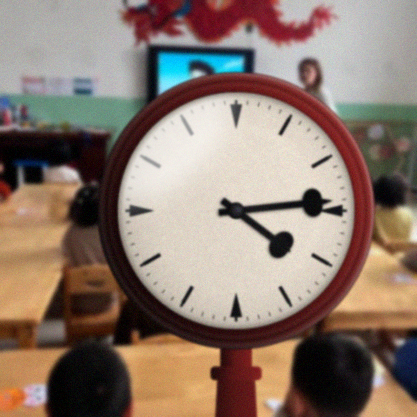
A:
4 h 14 min
